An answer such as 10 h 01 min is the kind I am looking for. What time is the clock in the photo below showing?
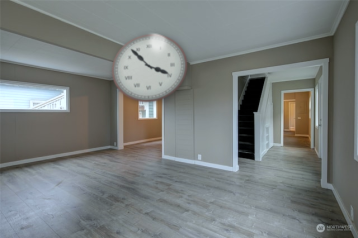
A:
3 h 53 min
